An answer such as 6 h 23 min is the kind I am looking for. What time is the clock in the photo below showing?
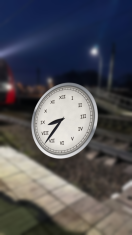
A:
8 h 37 min
